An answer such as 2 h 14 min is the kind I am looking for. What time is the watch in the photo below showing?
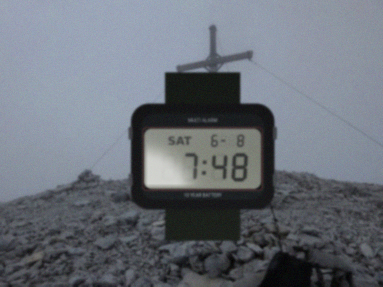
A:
7 h 48 min
